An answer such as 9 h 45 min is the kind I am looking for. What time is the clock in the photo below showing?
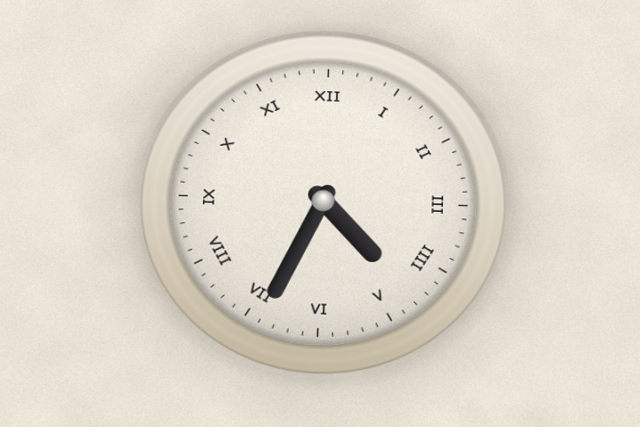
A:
4 h 34 min
